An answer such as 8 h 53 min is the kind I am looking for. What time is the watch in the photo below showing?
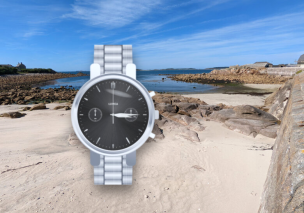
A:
3 h 15 min
